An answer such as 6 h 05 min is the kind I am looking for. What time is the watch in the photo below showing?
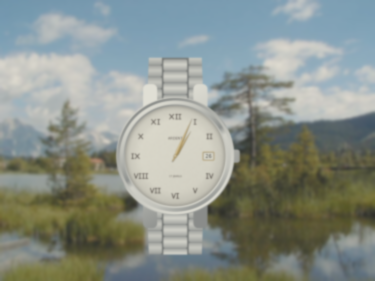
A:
1 h 04 min
